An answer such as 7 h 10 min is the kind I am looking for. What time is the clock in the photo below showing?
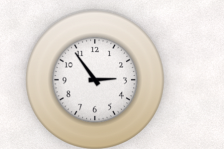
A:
2 h 54 min
